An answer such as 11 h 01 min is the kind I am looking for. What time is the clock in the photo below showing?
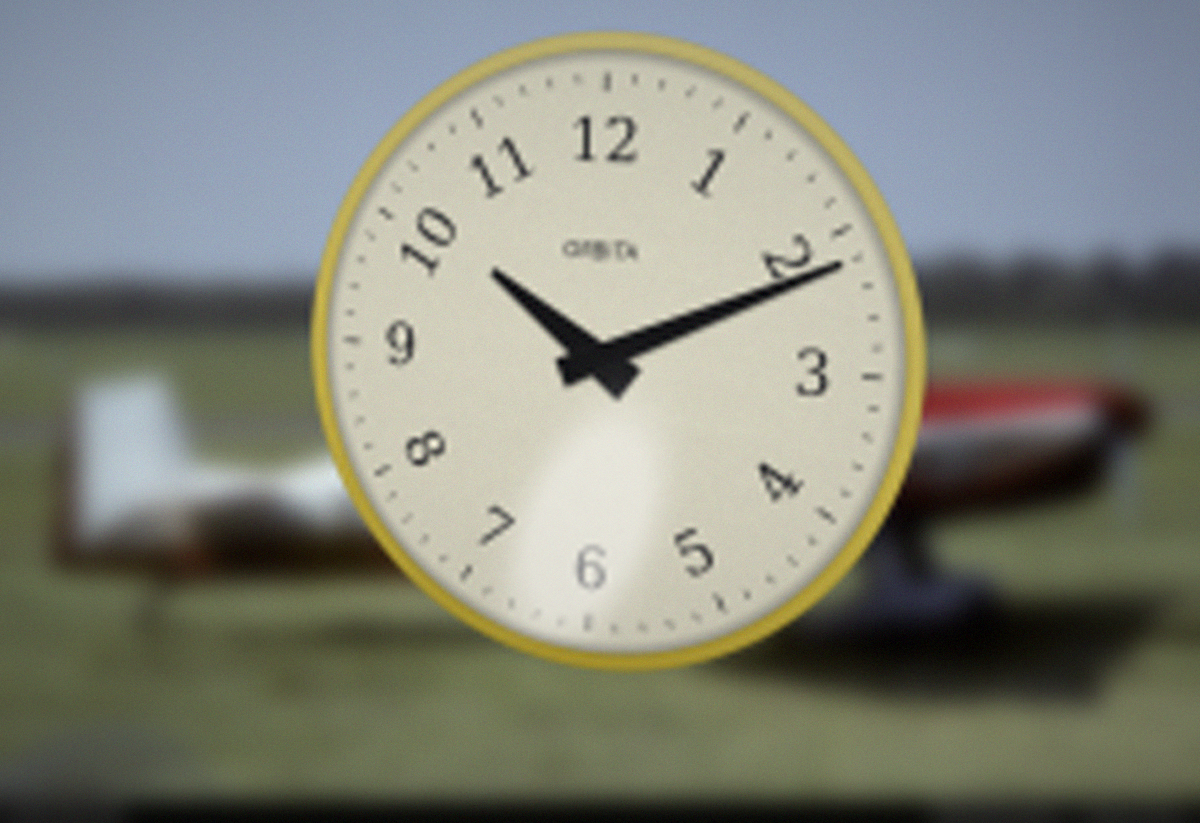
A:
10 h 11 min
